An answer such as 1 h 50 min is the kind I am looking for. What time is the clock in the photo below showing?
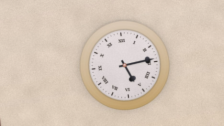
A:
5 h 14 min
